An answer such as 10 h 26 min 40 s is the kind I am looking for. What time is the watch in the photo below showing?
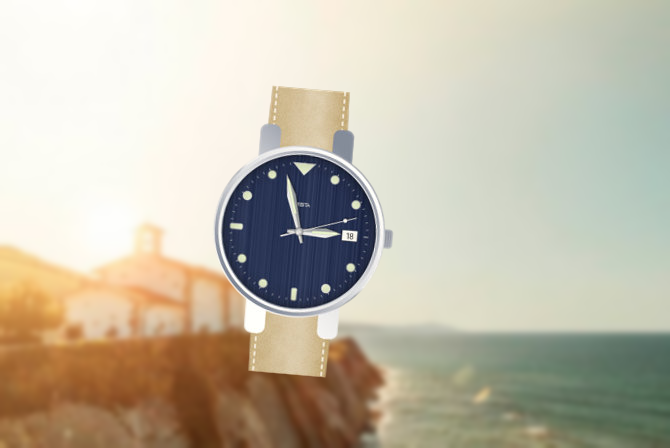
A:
2 h 57 min 12 s
